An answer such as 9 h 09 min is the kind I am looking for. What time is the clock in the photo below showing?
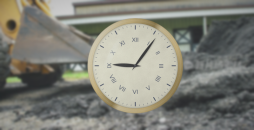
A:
9 h 06 min
